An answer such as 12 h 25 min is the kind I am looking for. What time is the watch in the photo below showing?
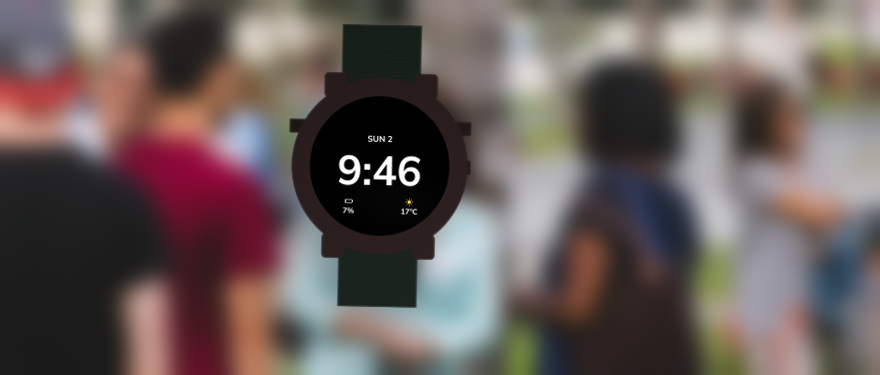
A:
9 h 46 min
